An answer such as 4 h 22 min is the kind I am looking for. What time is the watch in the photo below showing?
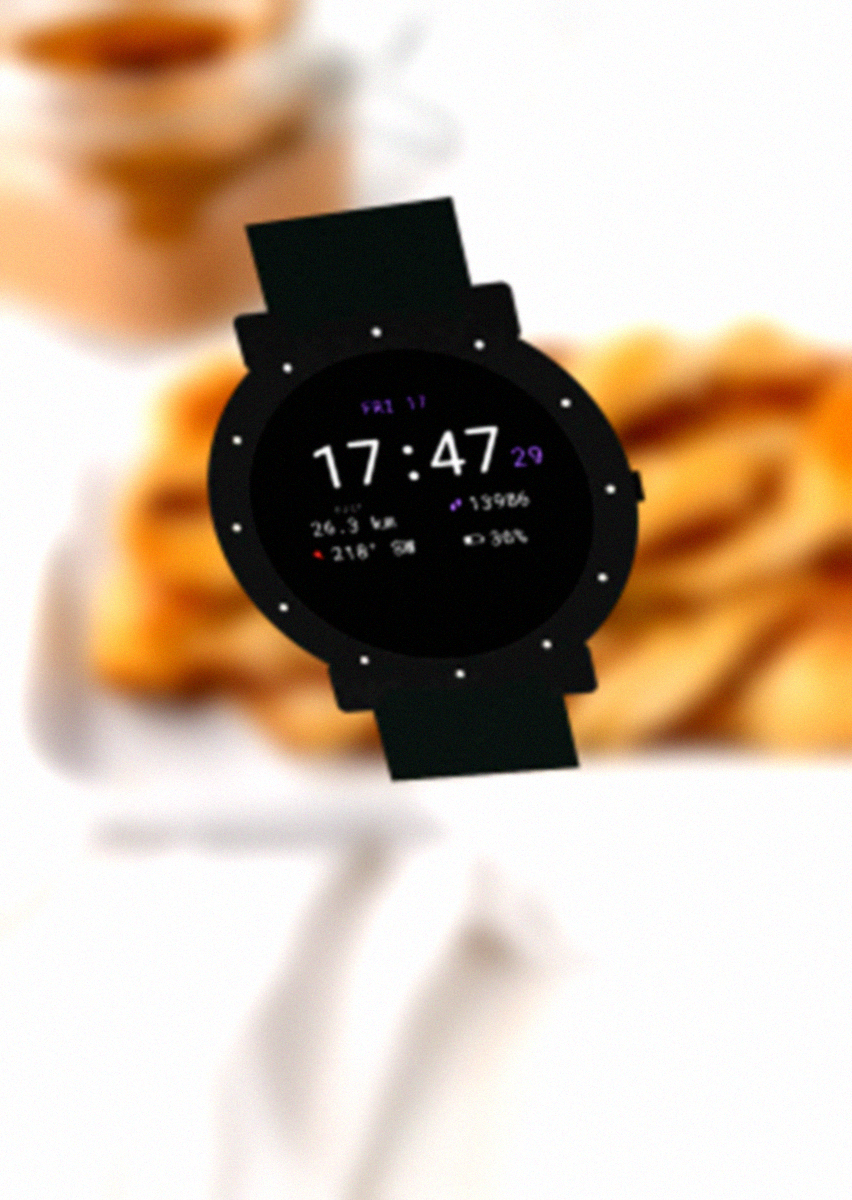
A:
17 h 47 min
